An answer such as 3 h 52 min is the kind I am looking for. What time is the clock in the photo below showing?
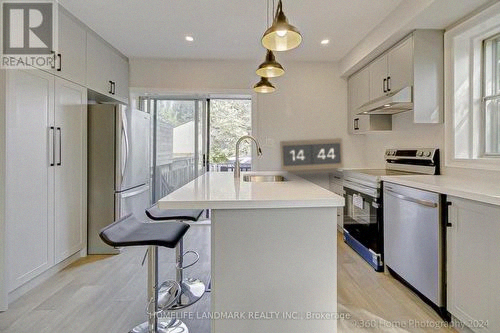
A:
14 h 44 min
